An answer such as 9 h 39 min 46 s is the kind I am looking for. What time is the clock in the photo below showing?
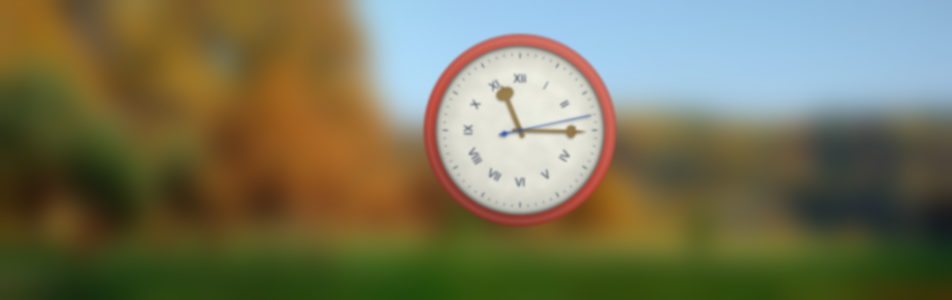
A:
11 h 15 min 13 s
